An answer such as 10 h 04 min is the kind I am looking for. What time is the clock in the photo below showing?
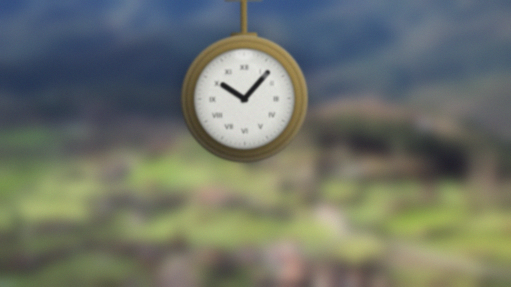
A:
10 h 07 min
